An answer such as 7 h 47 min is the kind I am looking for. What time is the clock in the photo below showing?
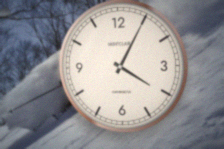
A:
4 h 05 min
